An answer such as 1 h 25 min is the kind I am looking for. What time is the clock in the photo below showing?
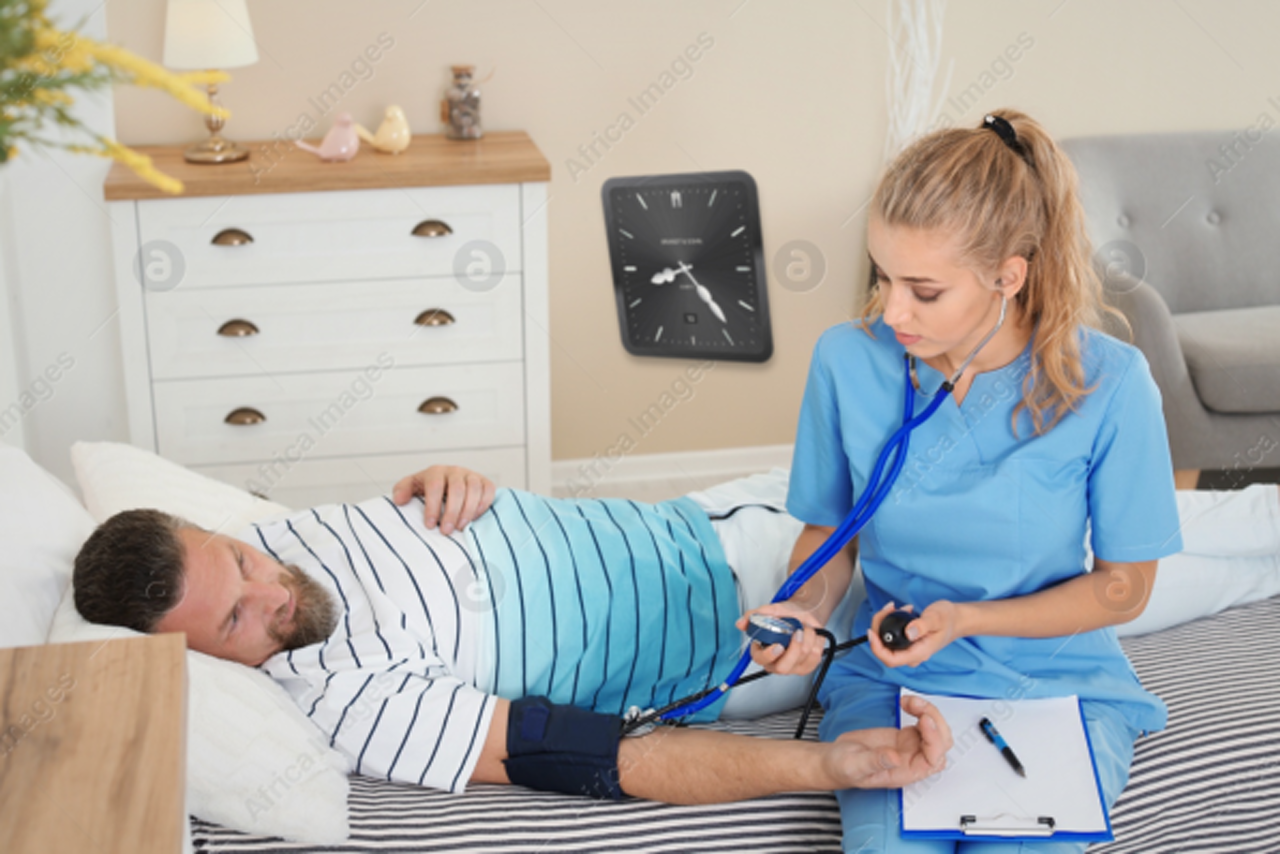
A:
8 h 24 min
